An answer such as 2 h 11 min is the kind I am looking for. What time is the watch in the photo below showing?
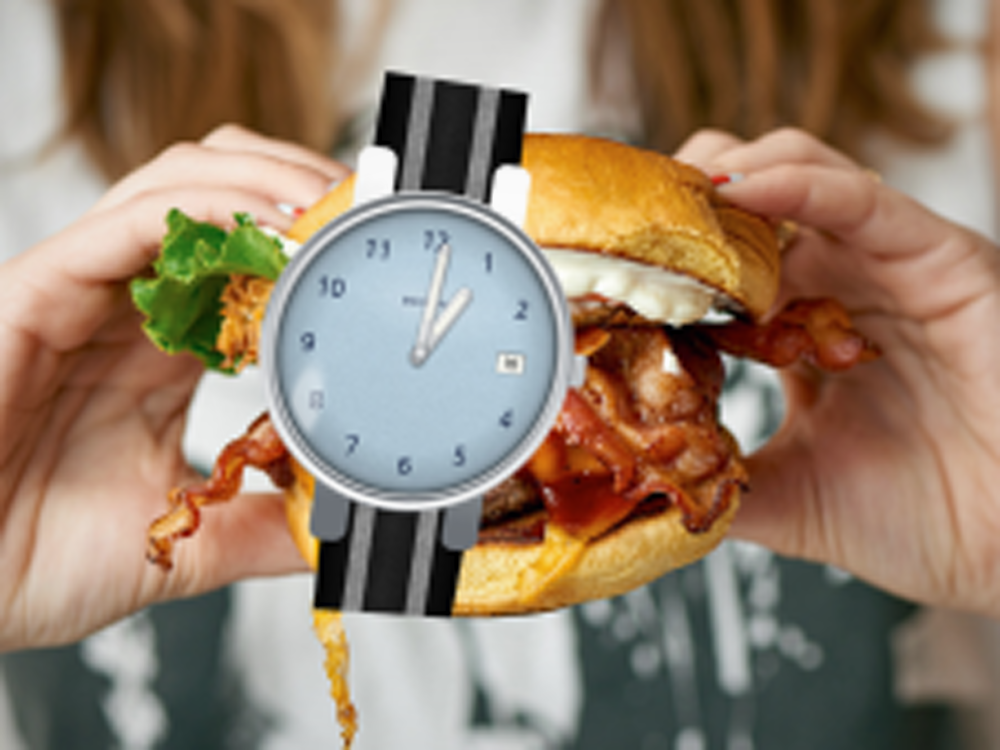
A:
1 h 01 min
